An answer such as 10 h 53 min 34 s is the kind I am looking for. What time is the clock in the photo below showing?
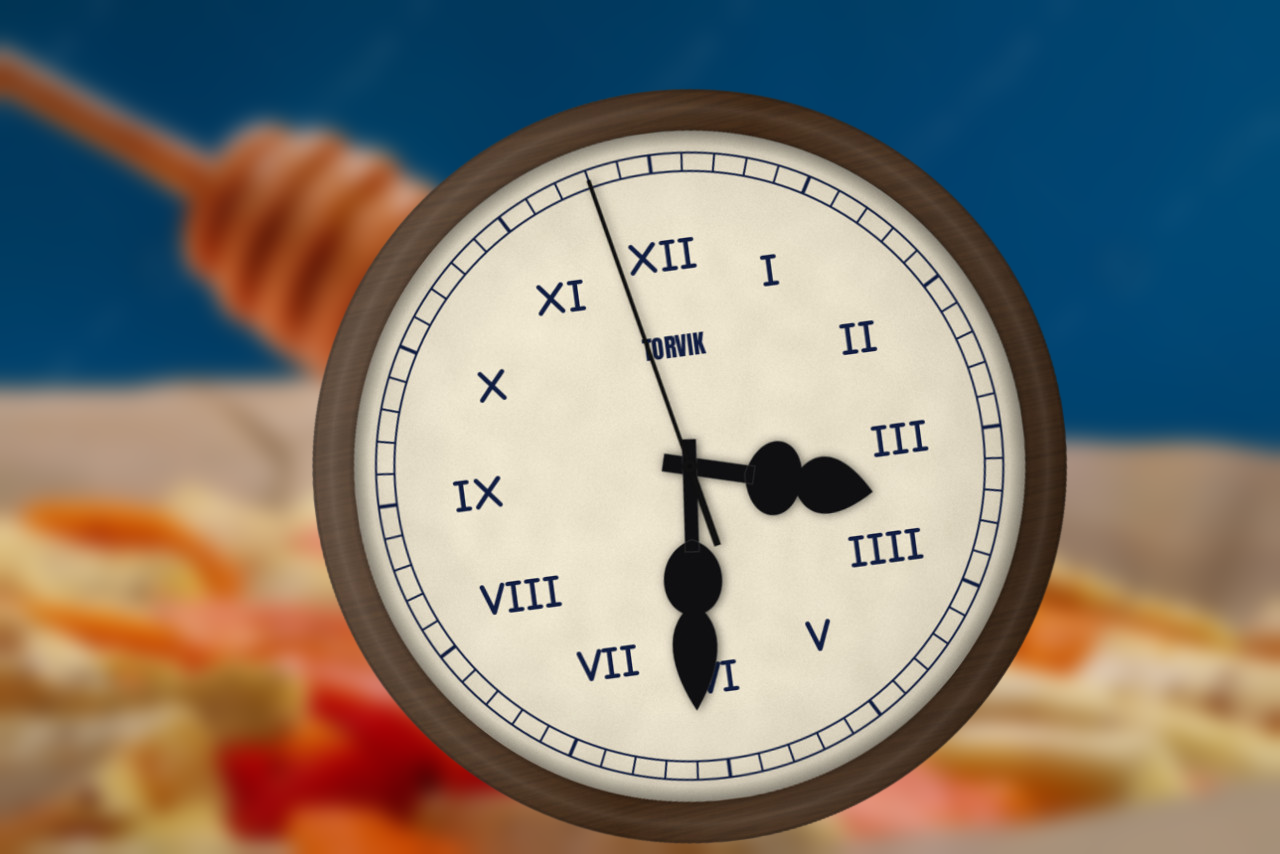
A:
3 h 30 min 58 s
